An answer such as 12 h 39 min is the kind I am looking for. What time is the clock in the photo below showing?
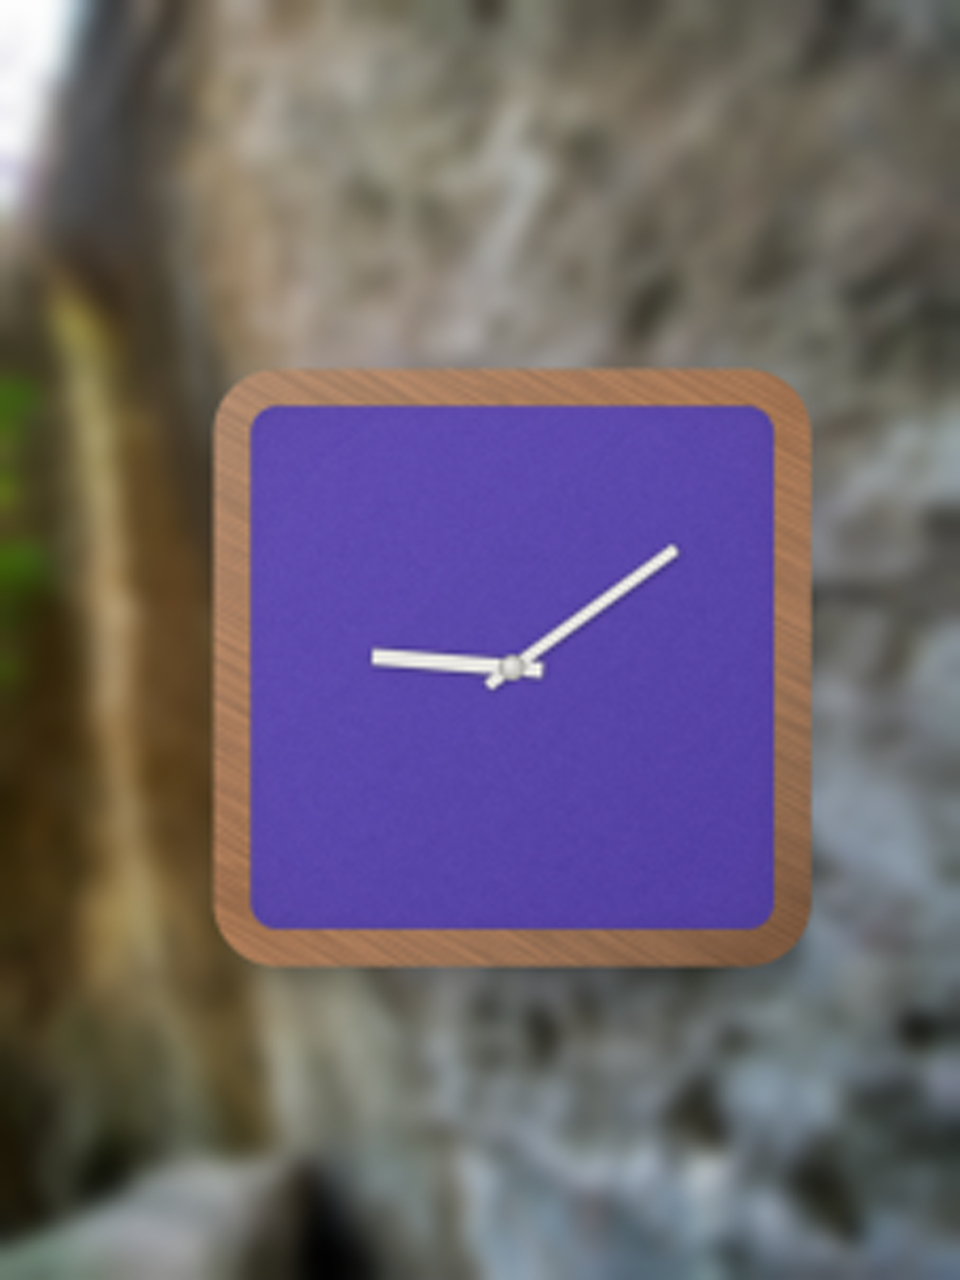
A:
9 h 09 min
